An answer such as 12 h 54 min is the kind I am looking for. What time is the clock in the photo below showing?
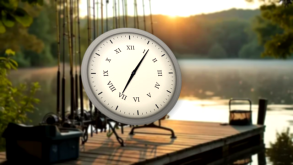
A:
7 h 06 min
